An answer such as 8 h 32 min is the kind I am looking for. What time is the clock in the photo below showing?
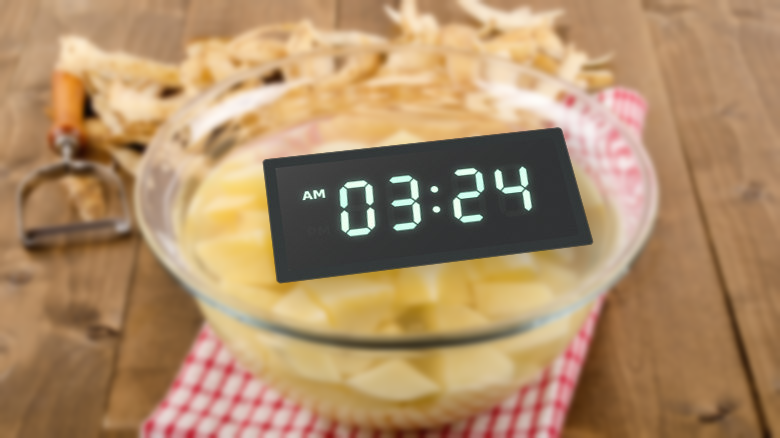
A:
3 h 24 min
